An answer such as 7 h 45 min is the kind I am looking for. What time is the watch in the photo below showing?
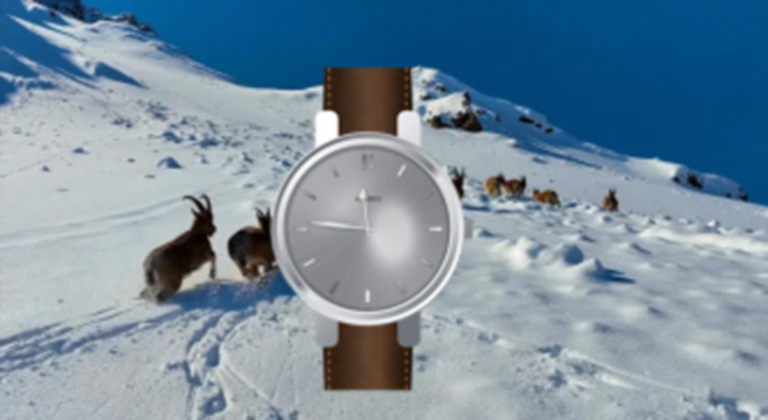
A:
11 h 46 min
